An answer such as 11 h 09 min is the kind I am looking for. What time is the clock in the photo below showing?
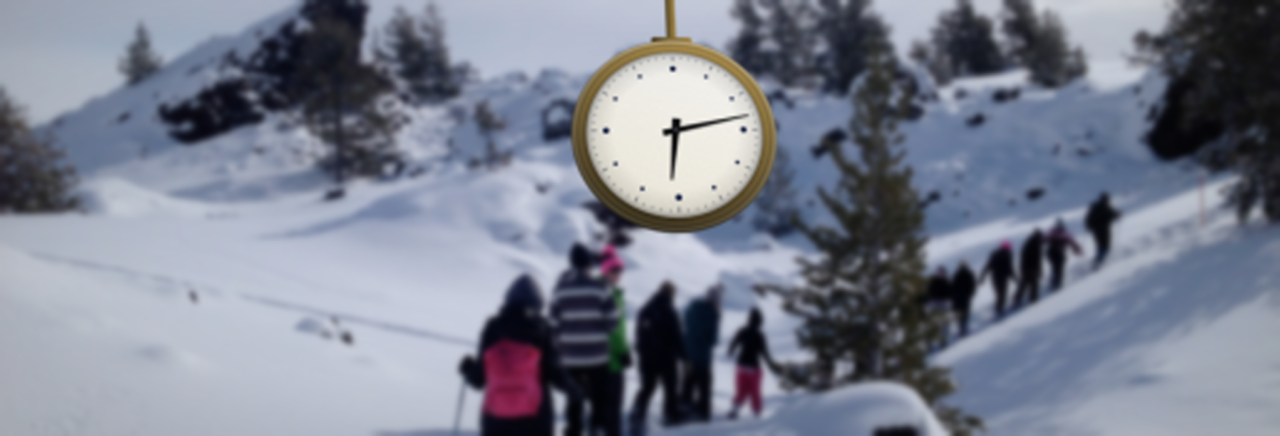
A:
6 h 13 min
